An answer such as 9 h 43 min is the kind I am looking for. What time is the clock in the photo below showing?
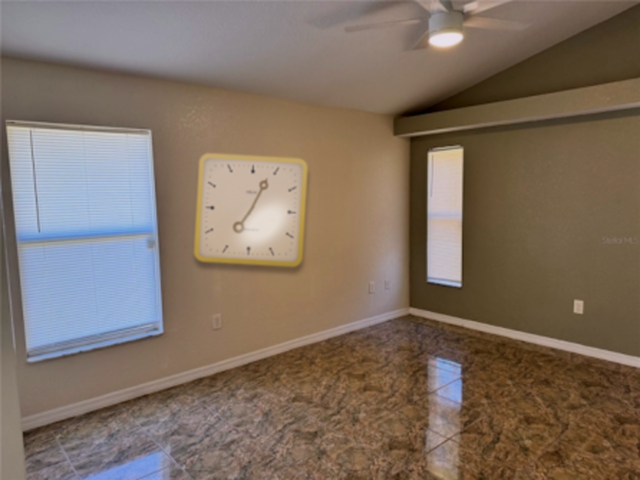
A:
7 h 04 min
